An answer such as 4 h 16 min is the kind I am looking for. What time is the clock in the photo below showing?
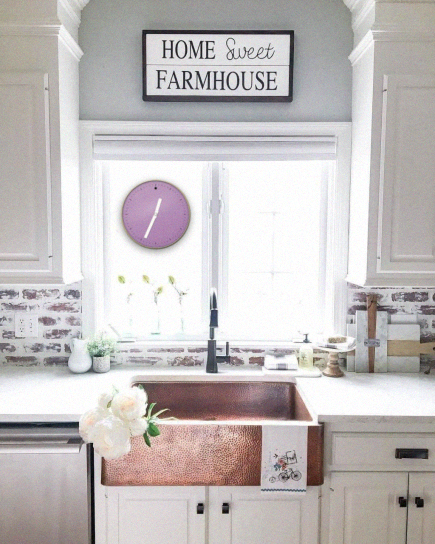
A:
12 h 34 min
